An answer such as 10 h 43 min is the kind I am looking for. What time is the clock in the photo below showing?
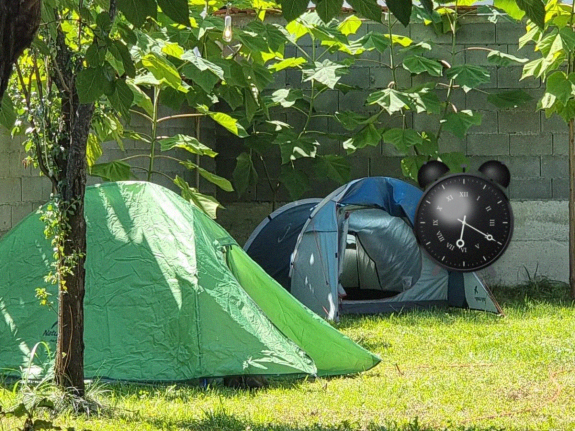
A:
6 h 20 min
